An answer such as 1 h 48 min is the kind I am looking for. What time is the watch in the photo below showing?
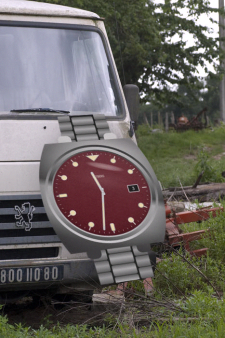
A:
11 h 32 min
